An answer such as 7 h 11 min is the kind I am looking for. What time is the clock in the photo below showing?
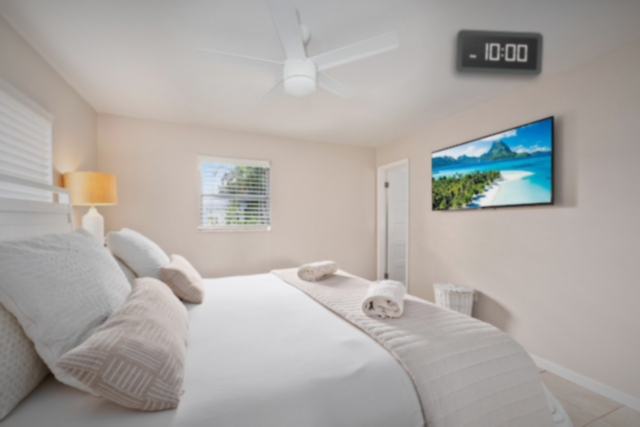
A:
10 h 00 min
